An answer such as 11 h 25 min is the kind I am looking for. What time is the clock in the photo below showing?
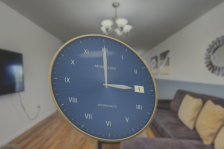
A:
3 h 00 min
